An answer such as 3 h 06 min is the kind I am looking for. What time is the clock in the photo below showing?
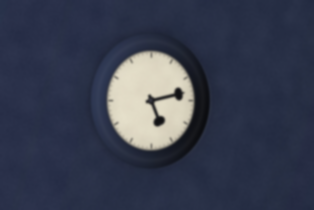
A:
5 h 13 min
